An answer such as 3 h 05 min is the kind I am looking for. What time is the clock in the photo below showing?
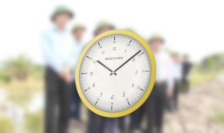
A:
10 h 09 min
